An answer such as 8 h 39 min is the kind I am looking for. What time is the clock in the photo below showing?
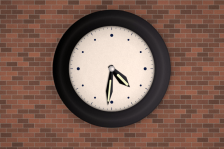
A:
4 h 31 min
